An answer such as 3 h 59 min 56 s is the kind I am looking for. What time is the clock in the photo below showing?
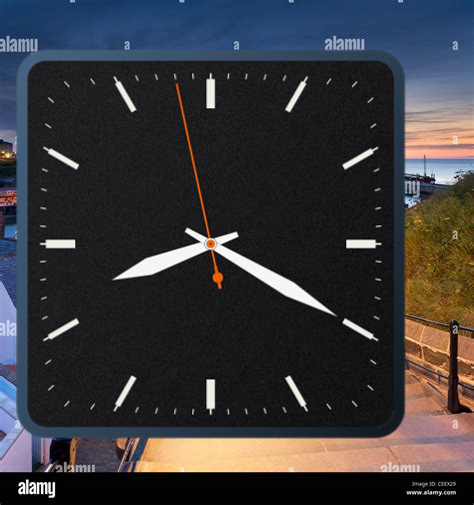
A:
8 h 19 min 58 s
